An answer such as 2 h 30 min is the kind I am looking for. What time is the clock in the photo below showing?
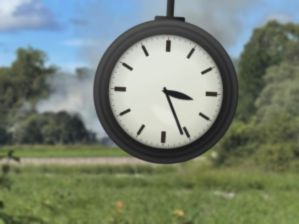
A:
3 h 26 min
